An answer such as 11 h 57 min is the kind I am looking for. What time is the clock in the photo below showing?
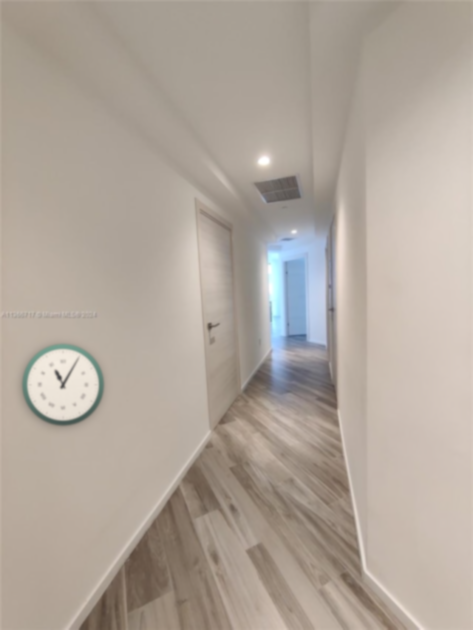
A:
11 h 05 min
